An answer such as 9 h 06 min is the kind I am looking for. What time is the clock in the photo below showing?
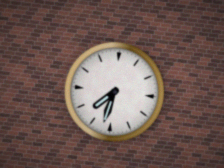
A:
7 h 32 min
